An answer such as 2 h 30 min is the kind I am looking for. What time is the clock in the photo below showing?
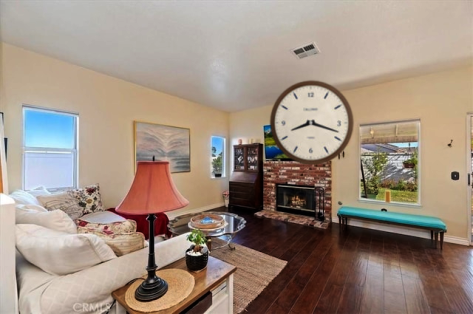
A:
8 h 18 min
